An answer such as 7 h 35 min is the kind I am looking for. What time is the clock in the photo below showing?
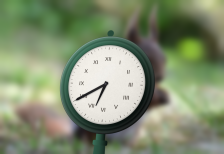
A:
6 h 40 min
